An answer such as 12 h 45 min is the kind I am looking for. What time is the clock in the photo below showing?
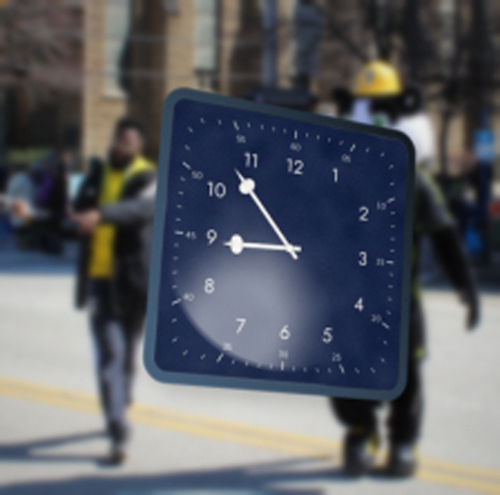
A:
8 h 53 min
